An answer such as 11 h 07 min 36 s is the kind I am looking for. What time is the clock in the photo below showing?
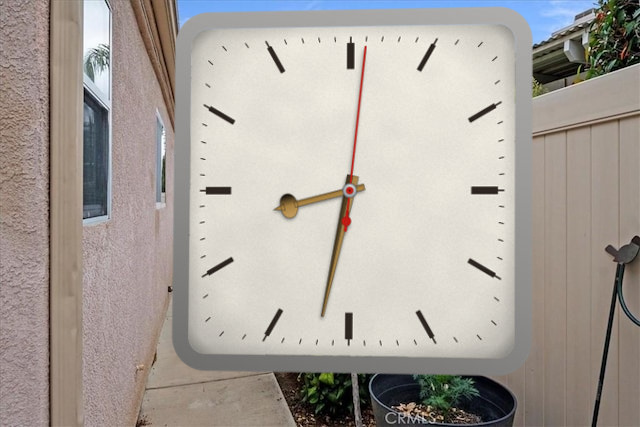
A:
8 h 32 min 01 s
